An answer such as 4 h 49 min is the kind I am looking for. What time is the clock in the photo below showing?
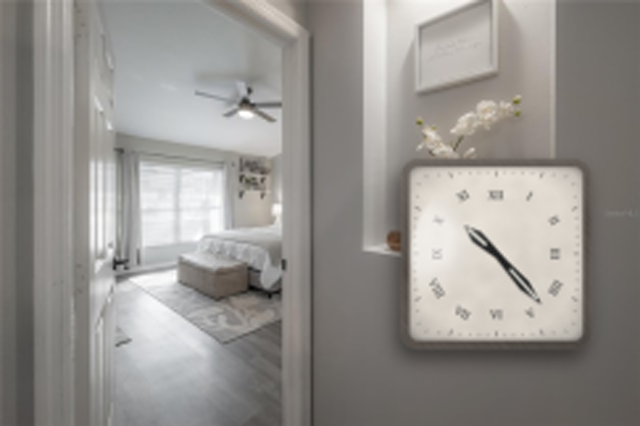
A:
10 h 23 min
